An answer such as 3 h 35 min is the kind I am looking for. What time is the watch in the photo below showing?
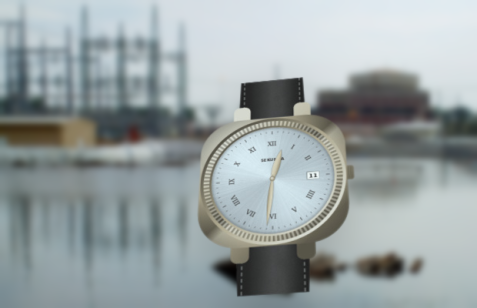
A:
12 h 31 min
